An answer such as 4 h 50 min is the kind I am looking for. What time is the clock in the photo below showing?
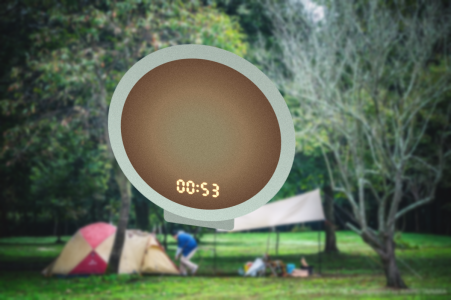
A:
0 h 53 min
